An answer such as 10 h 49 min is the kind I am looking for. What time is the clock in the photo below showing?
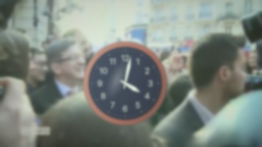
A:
4 h 02 min
